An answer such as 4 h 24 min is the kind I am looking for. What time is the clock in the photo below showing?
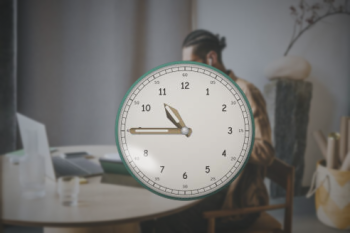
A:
10 h 45 min
